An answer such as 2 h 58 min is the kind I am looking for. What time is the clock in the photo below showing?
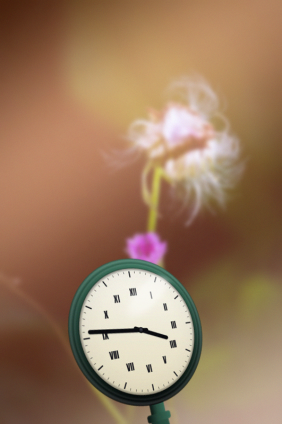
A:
3 h 46 min
